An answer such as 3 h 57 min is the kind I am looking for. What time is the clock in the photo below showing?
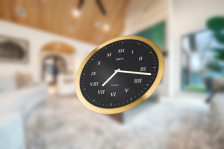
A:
7 h 17 min
